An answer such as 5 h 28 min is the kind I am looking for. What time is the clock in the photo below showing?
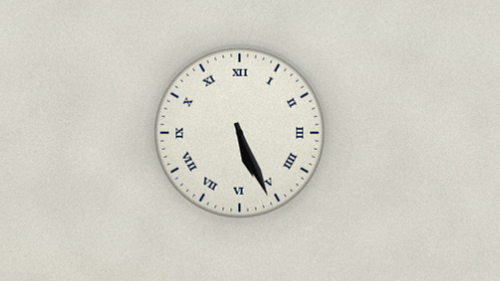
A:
5 h 26 min
